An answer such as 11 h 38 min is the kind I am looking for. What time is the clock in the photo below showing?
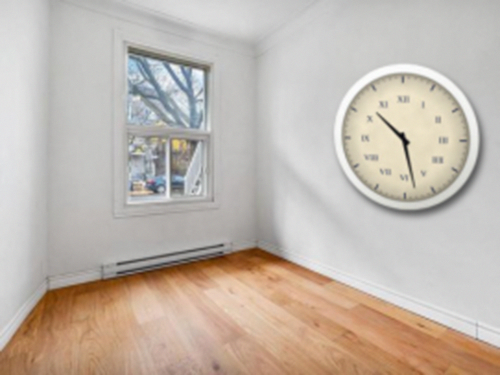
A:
10 h 28 min
